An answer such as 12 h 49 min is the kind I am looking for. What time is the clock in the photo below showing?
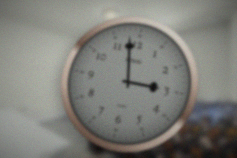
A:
2 h 58 min
